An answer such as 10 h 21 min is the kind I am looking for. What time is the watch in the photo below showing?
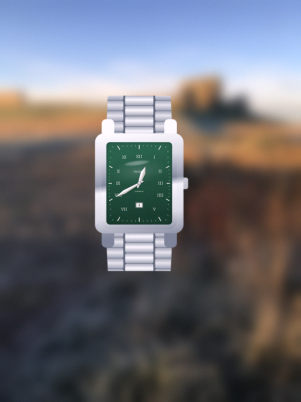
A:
12 h 40 min
